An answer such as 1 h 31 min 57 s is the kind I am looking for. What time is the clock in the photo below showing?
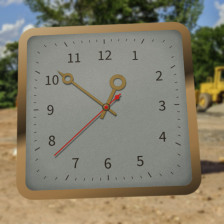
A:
12 h 51 min 38 s
